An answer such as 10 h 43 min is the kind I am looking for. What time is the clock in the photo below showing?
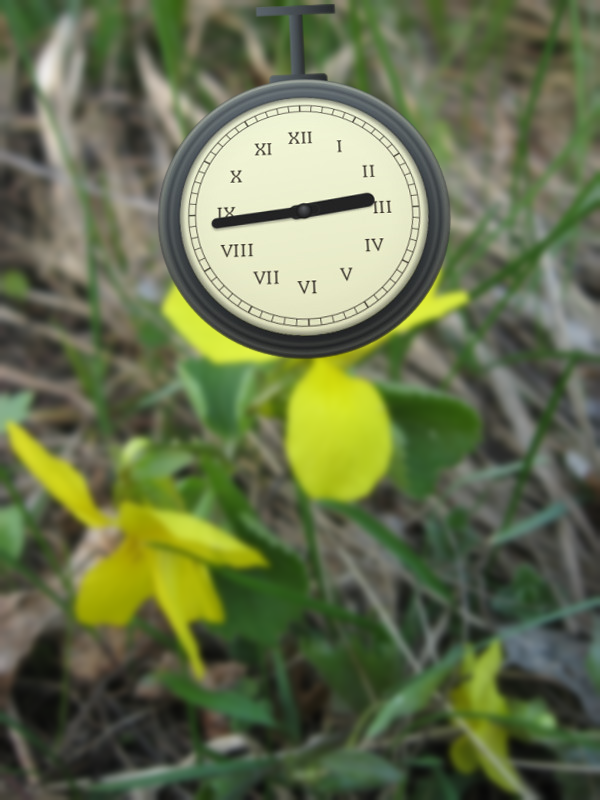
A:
2 h 44 min
